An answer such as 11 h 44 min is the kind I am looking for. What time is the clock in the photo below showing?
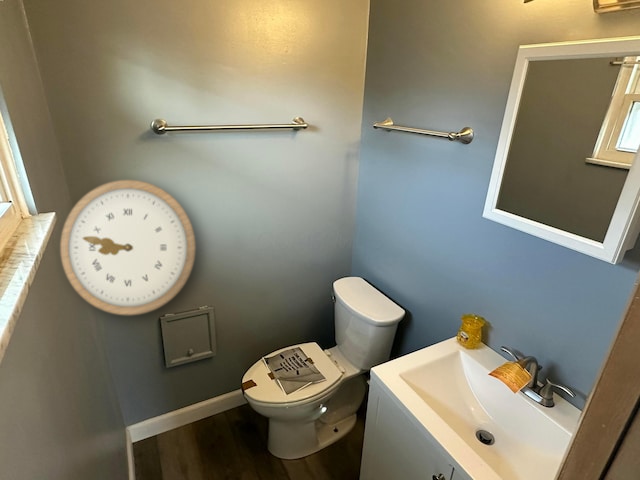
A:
8 h 47 min
